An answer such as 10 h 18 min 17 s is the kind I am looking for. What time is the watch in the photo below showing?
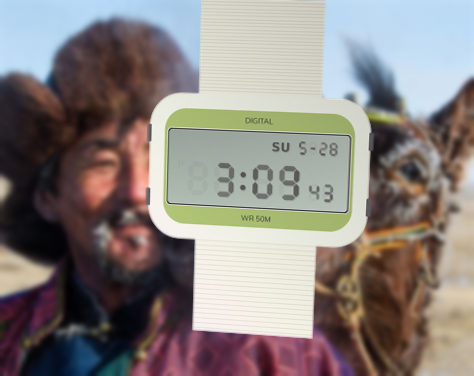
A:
3 h 09 min 43 s
